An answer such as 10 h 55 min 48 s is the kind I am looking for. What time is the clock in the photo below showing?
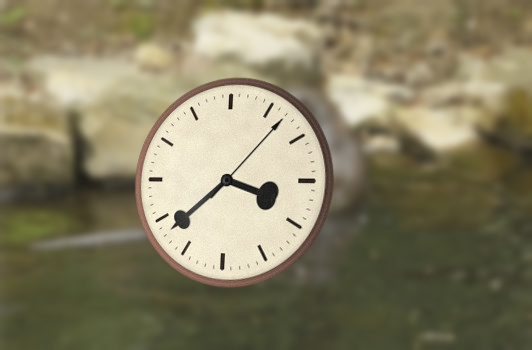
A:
3 h 38 min 07 s
